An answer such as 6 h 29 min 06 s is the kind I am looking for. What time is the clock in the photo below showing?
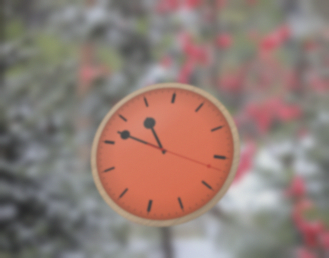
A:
10 h 47 min 17 s
